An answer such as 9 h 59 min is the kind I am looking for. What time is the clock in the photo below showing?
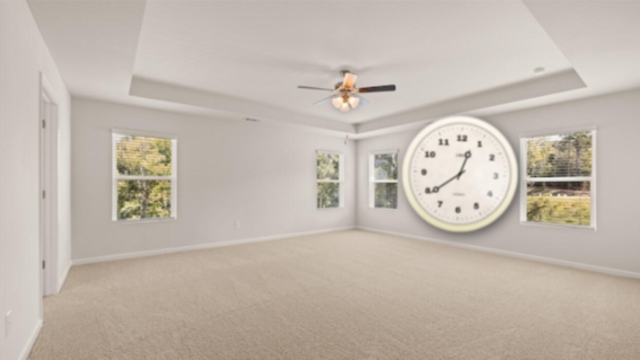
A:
12 h 39 min
